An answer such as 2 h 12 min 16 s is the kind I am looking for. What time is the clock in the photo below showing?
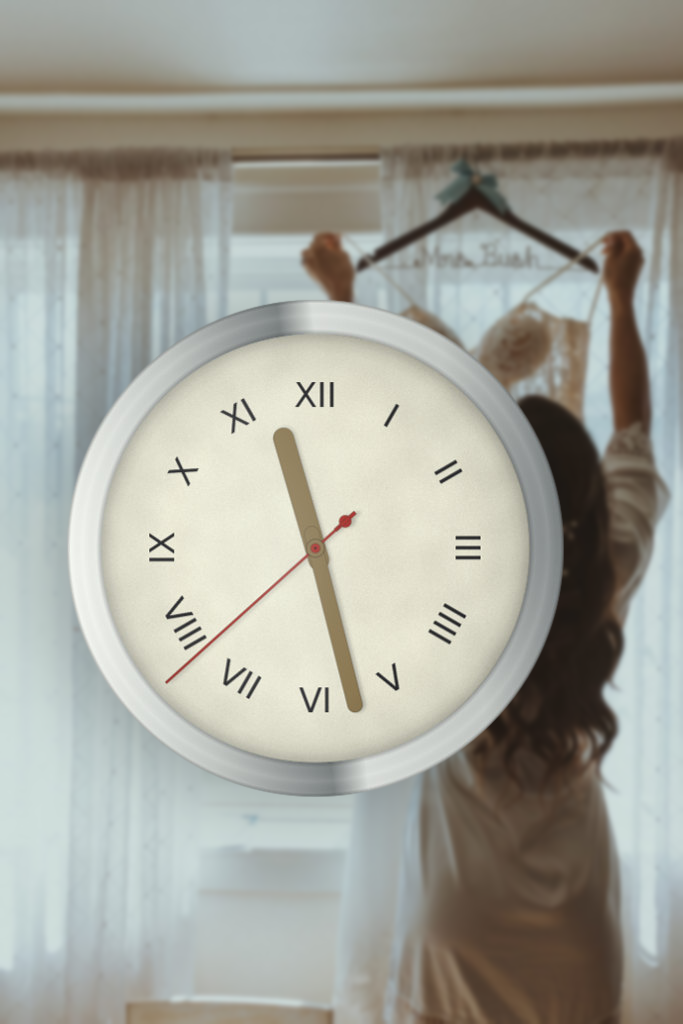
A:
11 h 27 min 38 s
